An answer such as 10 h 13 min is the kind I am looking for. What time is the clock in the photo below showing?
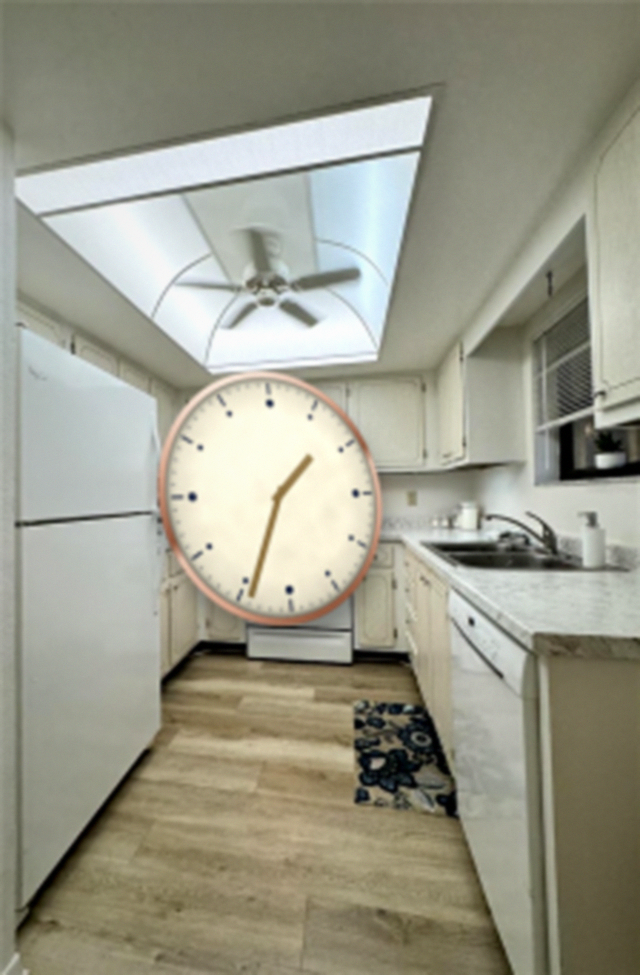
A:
1 h 34 min
